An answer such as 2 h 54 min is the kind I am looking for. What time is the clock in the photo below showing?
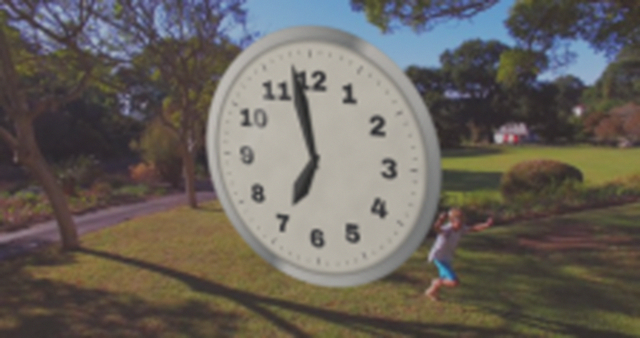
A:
6 h 58 min
